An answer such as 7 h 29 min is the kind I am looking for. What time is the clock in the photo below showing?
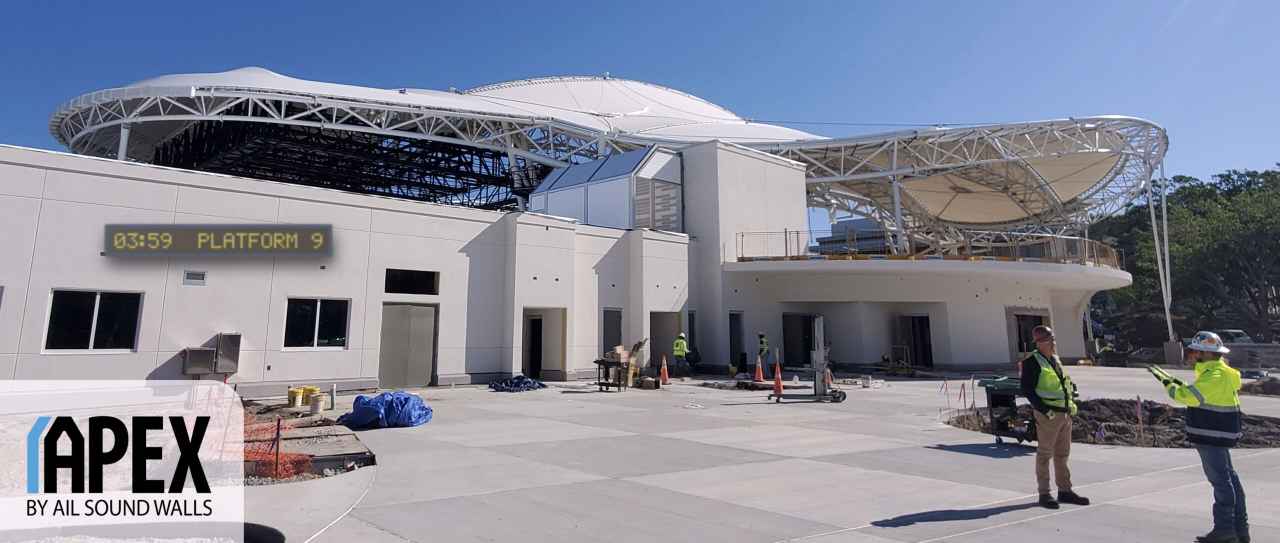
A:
3 h 59 min
